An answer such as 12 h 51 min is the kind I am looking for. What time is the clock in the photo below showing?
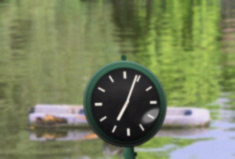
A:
7 h 04 min
